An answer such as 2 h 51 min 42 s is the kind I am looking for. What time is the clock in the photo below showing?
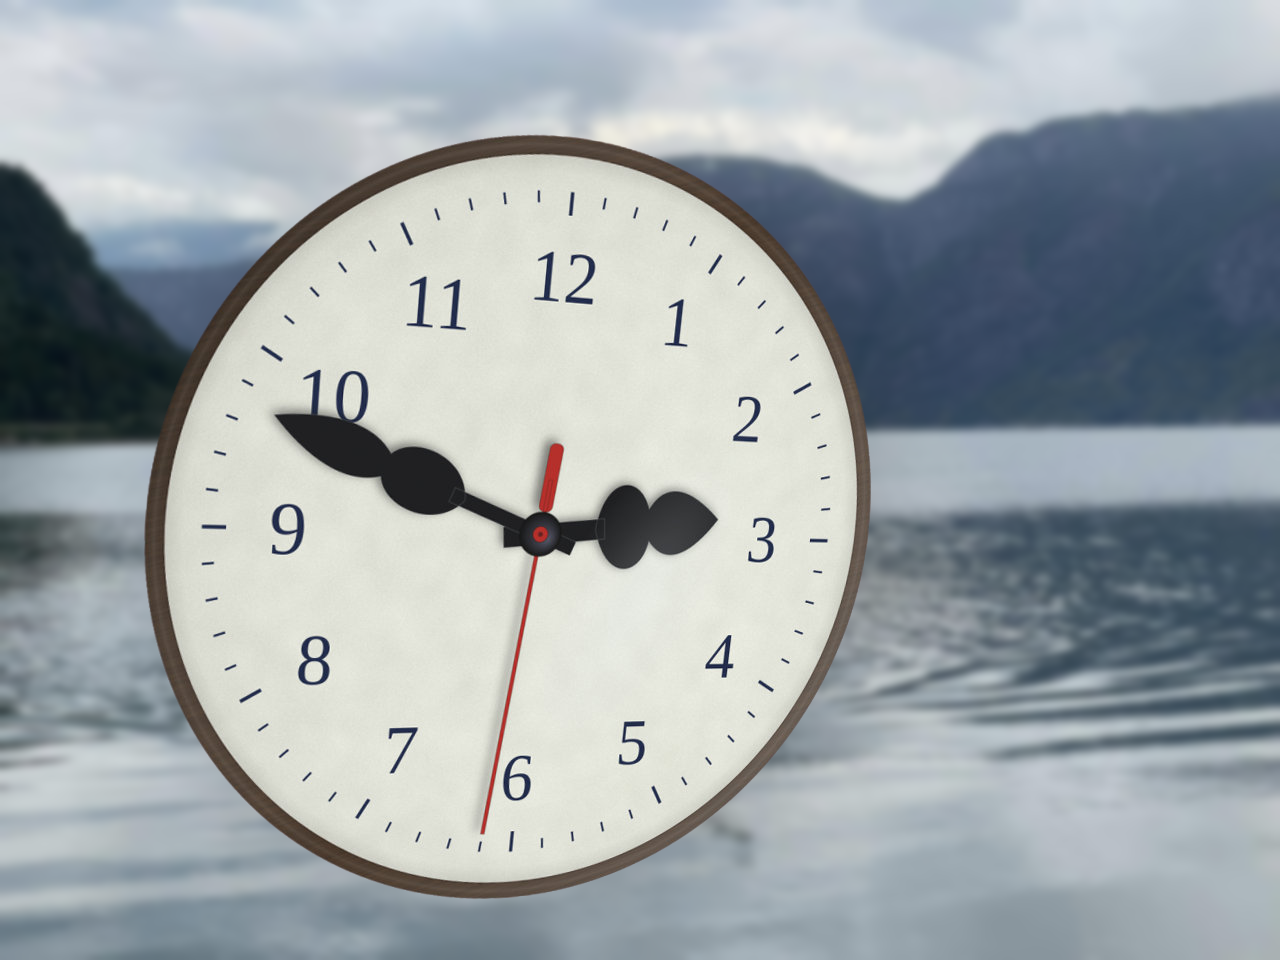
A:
2 h 48 min 31 s
